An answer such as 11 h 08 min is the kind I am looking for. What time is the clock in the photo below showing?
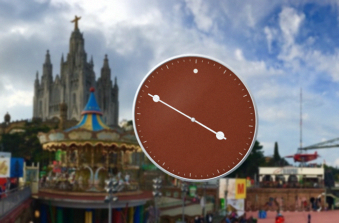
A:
3 h 49 min
